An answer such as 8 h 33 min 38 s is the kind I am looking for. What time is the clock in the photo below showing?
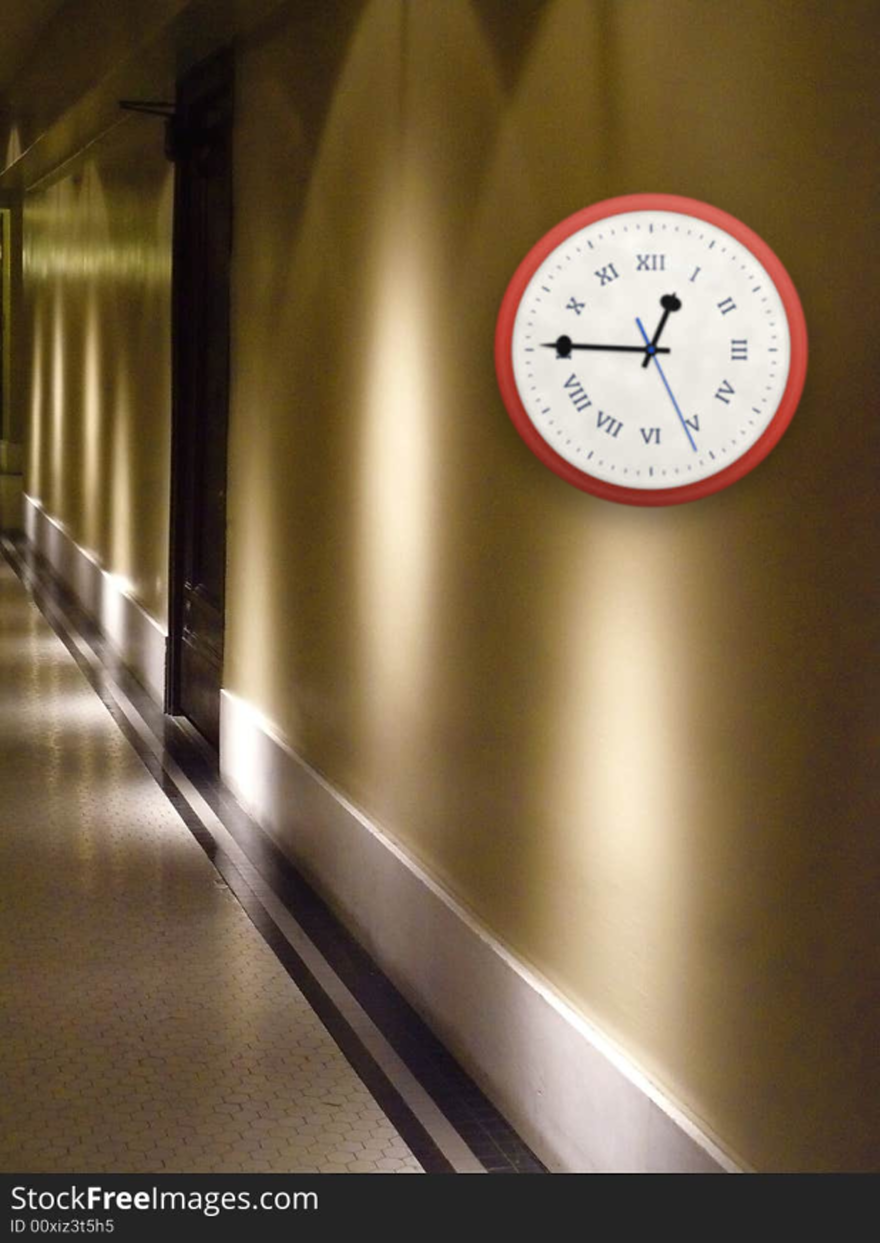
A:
12 h 45 min 26 s
